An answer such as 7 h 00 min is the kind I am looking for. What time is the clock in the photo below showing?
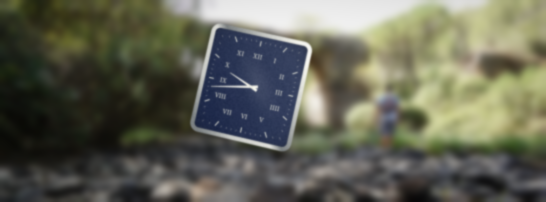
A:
9 h 43 min
